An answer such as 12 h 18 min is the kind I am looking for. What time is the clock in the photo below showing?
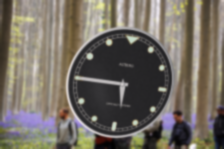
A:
5 h 45 min
